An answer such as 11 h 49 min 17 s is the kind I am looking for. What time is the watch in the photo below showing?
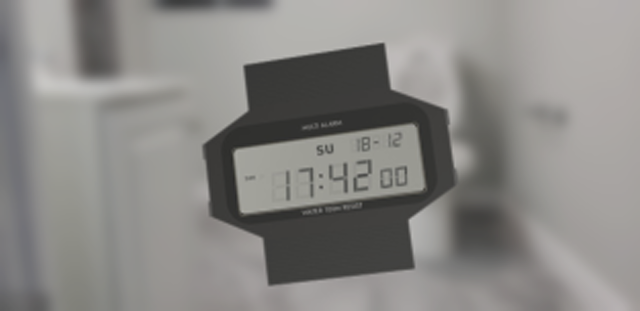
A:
17 h 42 min 00 s
